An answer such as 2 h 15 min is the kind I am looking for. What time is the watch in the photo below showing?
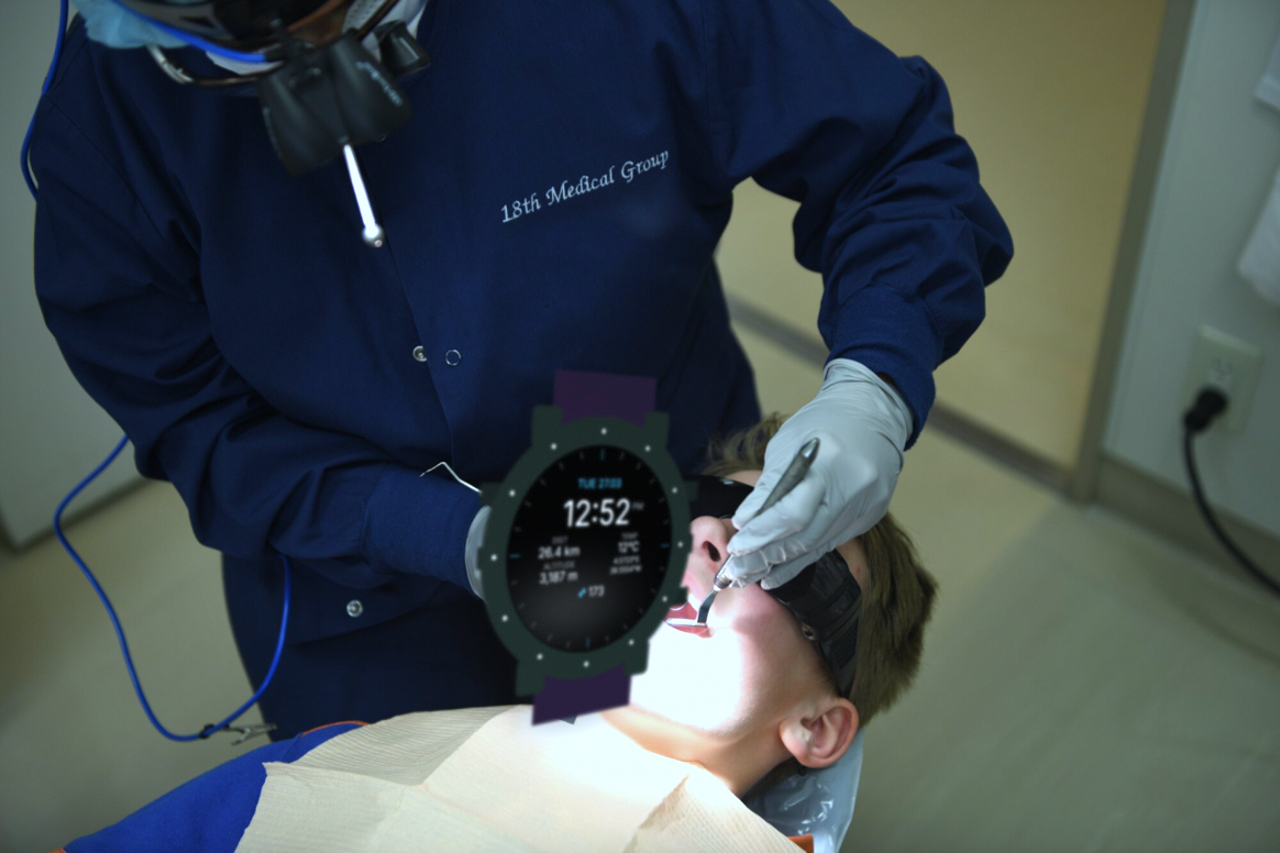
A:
12 h 52 min
